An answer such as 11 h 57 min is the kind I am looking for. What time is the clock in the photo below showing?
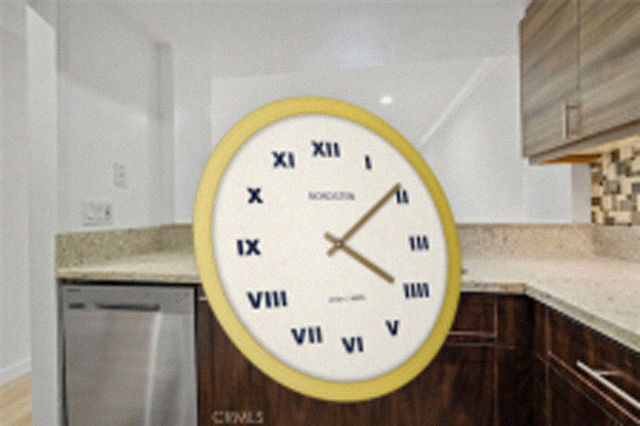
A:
4 h 09 min
